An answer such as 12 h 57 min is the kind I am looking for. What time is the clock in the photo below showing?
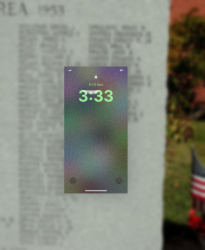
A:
3 h 33 min
